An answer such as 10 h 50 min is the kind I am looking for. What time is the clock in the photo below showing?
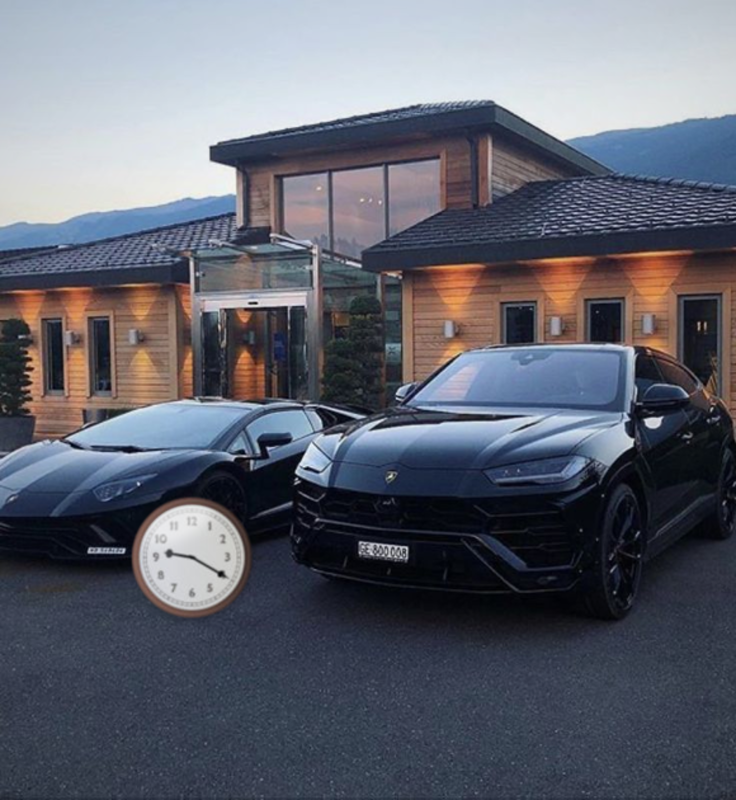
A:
9 h 20 min
